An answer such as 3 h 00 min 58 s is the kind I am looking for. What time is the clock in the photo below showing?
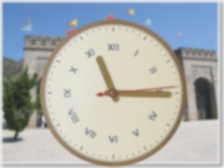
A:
11 h 15 min 14 s
